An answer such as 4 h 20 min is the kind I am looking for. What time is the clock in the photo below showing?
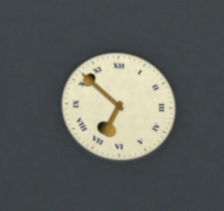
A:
6 h 52 min
